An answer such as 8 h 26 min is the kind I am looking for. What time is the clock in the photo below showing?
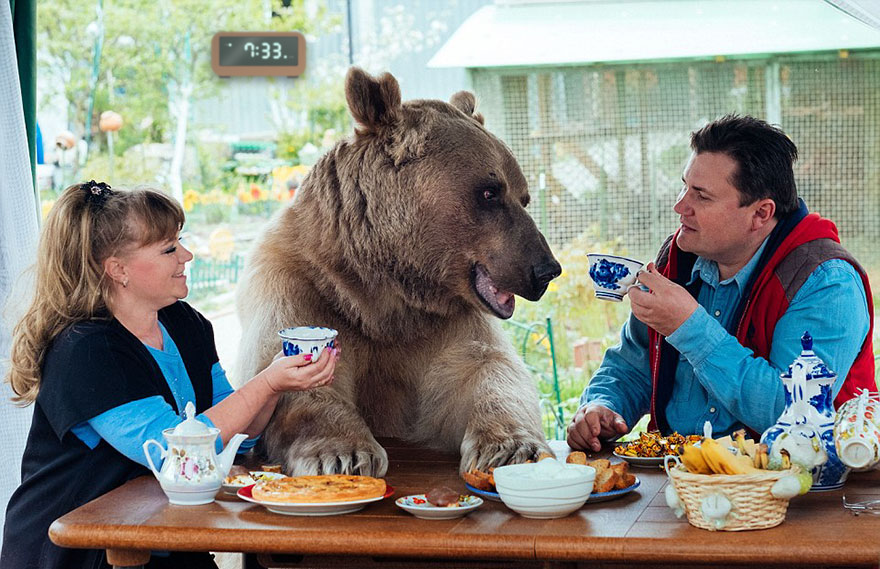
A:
7 h 33 min
